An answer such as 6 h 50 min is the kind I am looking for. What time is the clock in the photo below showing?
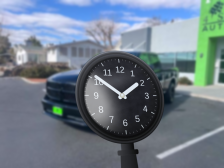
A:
1 h 51 min
